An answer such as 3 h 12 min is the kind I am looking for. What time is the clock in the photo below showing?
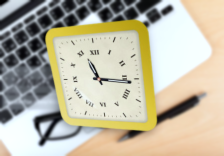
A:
11 h 16 min
